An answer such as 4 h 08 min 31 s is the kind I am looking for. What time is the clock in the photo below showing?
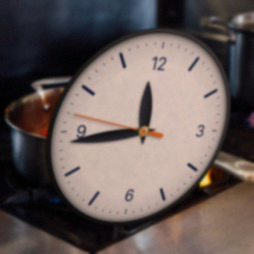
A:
11 h 43 min 47 s
